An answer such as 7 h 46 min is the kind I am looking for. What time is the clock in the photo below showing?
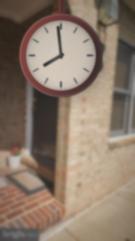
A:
7 h 59 min
